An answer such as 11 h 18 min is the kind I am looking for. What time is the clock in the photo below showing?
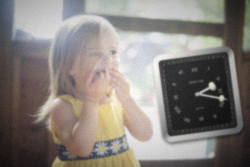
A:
2 h 18 min
